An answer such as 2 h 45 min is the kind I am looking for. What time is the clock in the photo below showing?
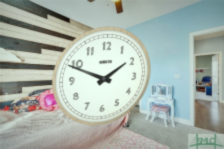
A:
1 h 49 min
